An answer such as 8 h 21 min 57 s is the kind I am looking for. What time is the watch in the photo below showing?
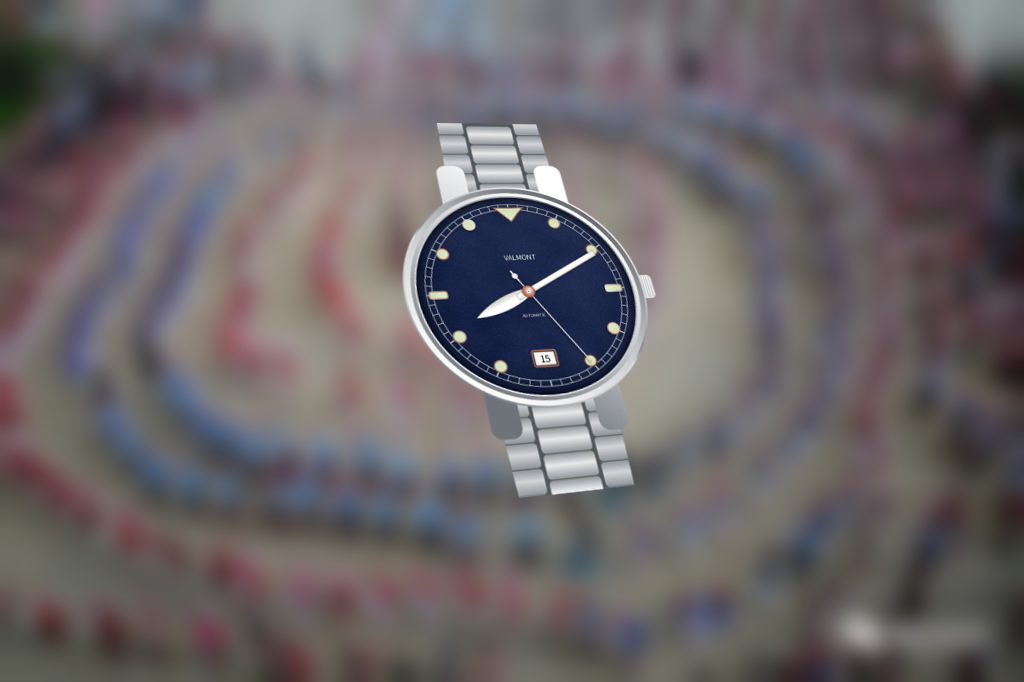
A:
8 h 10 min 25 s
